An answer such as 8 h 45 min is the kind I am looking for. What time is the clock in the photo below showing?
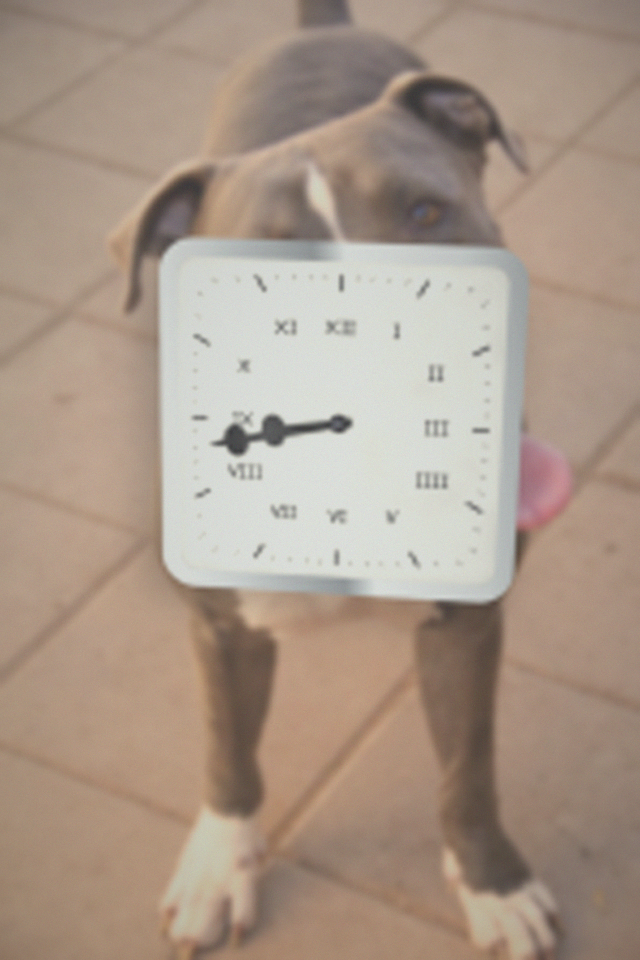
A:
8 h 43 min
